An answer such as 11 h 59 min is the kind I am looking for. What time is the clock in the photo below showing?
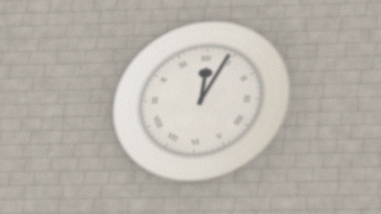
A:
12 h 04 min
